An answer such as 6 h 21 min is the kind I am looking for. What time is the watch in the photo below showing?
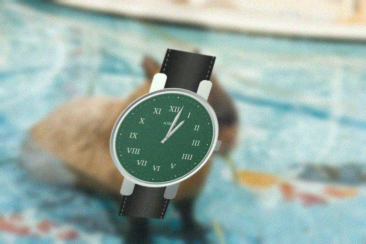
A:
1 h 02 min
